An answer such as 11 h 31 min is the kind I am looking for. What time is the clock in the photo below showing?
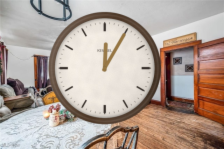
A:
12 h 05 min
